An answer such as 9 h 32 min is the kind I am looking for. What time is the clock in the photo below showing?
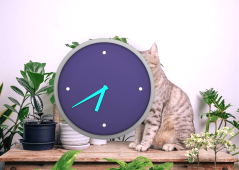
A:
6 h 40 min
